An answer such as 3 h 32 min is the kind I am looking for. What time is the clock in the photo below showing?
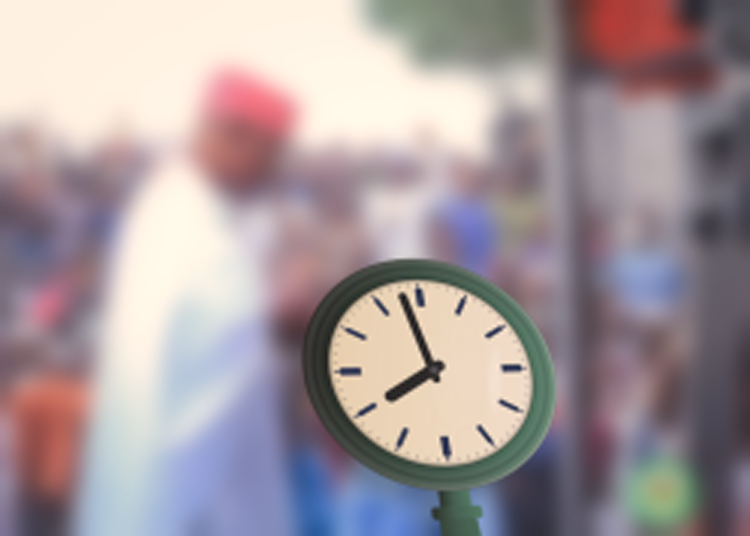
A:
7 h 58 min
